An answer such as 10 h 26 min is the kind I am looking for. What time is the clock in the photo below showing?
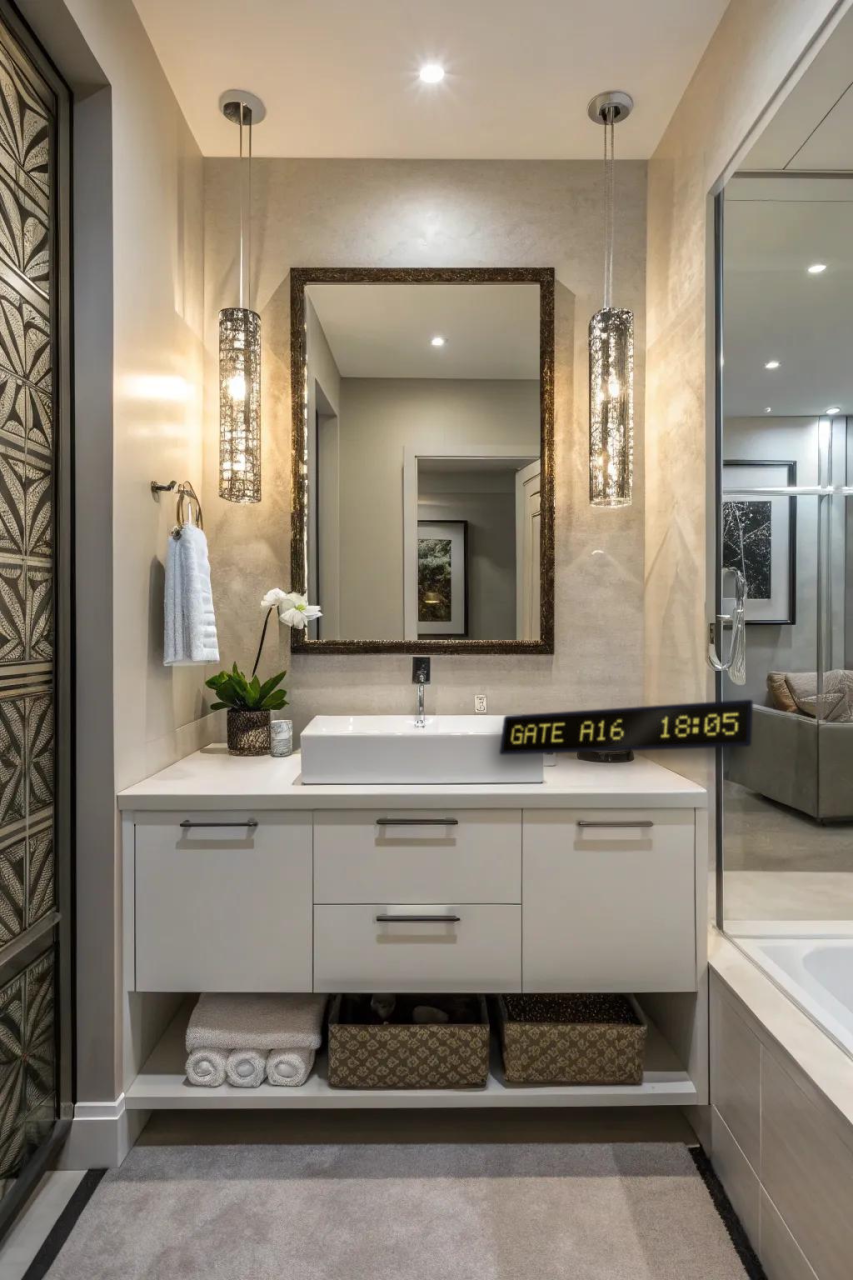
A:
18 h 05 min
